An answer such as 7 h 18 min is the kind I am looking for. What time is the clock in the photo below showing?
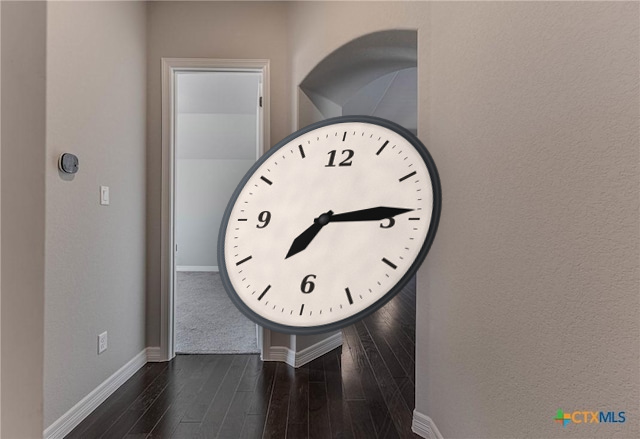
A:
7 h 14 min
